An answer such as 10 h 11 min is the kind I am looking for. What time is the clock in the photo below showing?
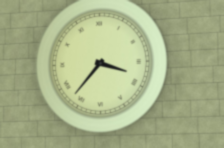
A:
3 h 37 min
